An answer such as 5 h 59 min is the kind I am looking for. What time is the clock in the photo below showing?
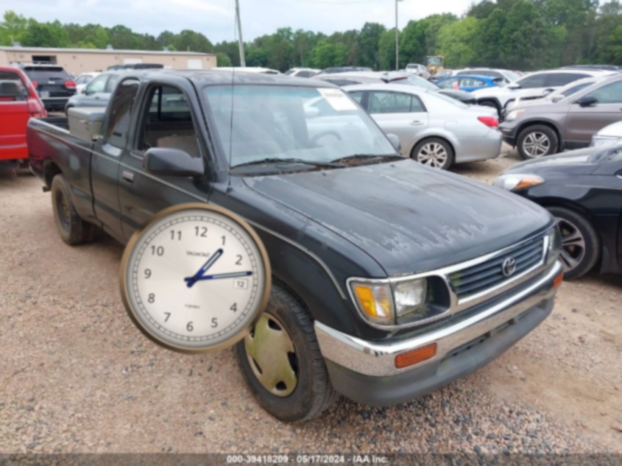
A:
1 h 13 min
